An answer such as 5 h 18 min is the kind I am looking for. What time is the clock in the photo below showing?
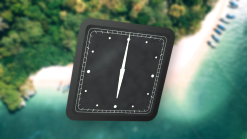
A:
6 h 00 min
